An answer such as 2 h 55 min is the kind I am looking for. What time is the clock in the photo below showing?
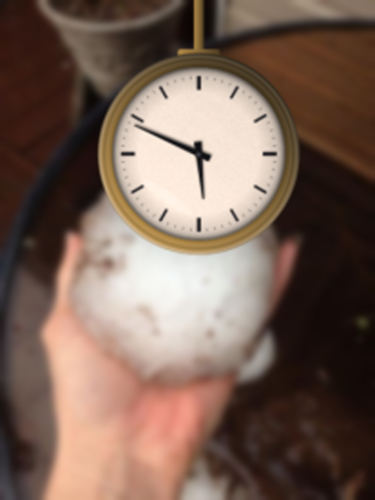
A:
5 h 49 min
